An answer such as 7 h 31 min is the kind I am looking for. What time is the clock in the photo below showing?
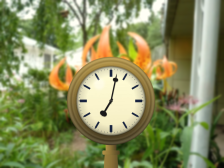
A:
7 h 02 min
